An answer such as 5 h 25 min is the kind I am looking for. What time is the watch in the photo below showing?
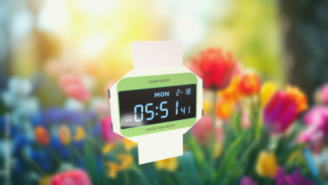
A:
5 h 51 min
